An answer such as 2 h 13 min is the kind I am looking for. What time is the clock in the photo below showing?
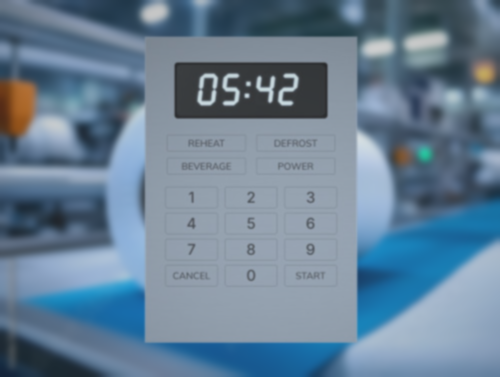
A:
5 h 42 min
